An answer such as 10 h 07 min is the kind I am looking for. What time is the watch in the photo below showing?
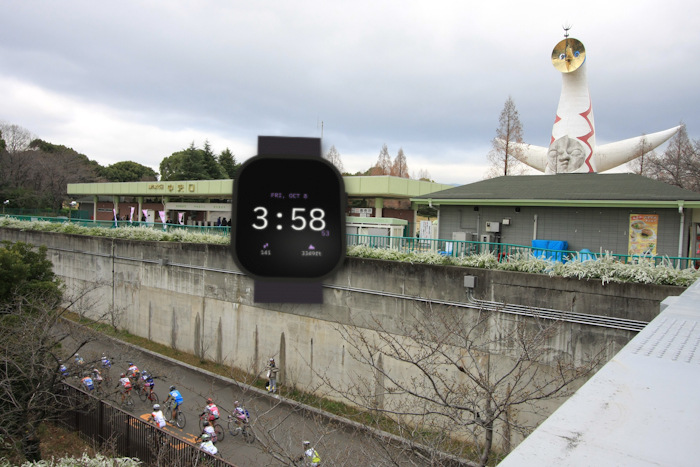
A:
3 h 58 min
